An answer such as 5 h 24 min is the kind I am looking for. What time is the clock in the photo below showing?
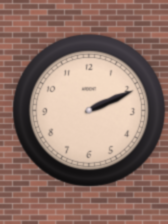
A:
2 h 11 min
